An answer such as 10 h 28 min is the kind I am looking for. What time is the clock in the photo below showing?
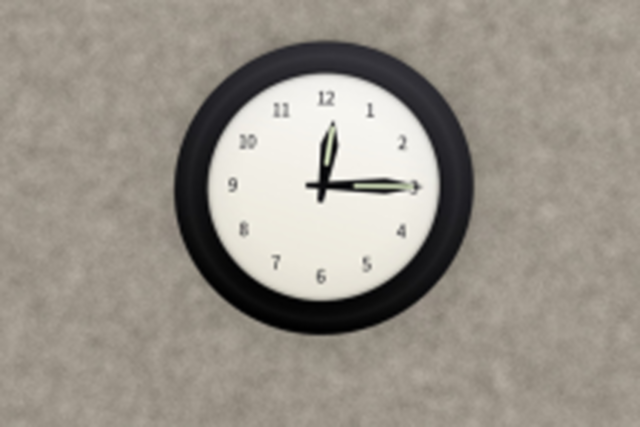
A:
12 h 15 min
